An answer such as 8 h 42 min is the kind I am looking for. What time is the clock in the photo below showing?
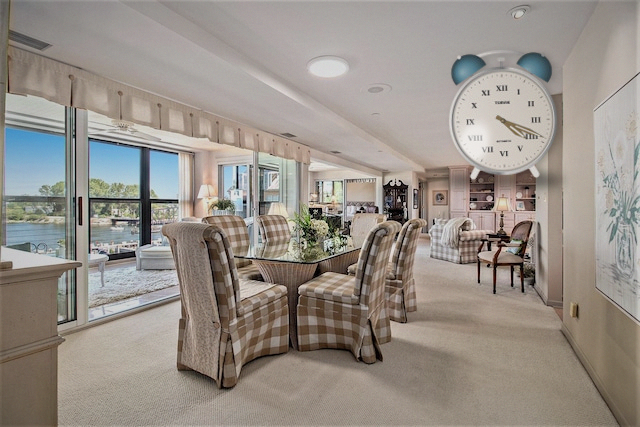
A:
4 h 19 min
